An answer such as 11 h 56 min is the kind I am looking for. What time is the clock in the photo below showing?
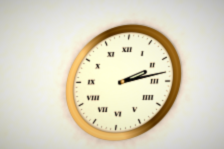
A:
2 h 13 min
